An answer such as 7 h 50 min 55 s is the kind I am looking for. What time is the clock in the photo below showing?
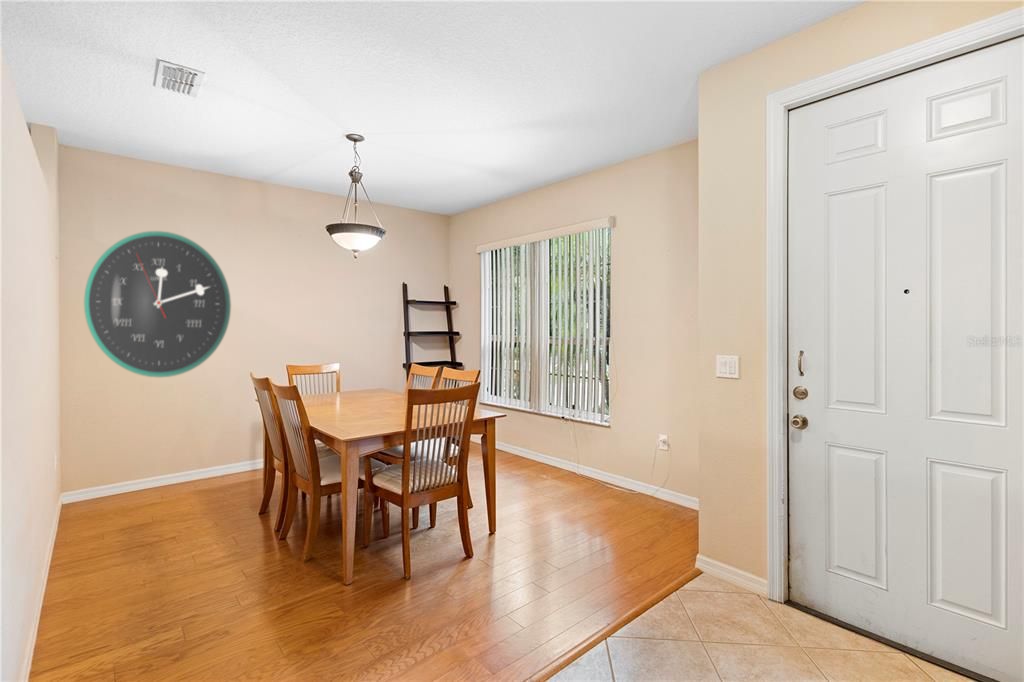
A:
12 h 11 min 56 s
